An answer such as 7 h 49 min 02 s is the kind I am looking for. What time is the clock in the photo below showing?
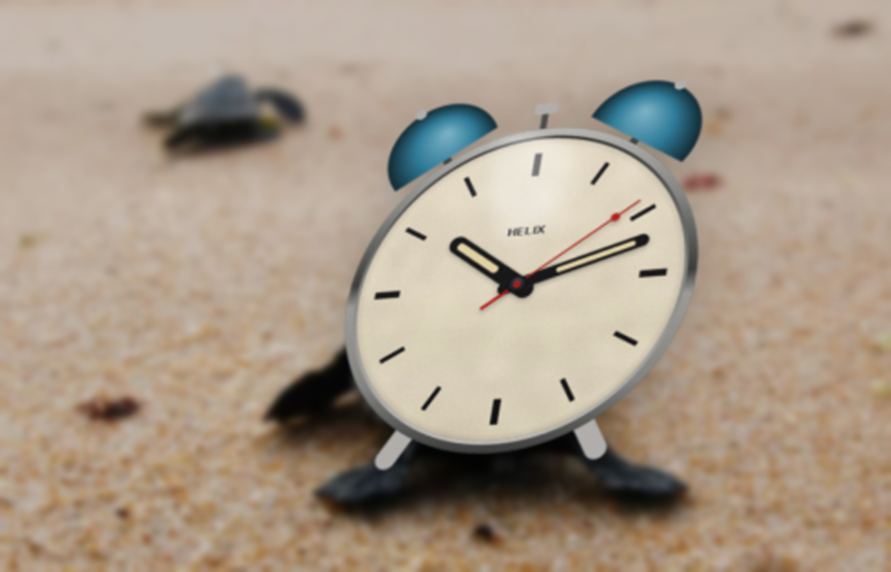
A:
10 h 12 min 09 s
